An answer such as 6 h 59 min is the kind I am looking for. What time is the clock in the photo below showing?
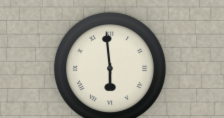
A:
5 h 59 min
